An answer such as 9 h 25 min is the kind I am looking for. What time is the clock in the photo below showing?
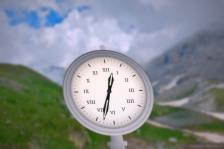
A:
12 h 33 min
